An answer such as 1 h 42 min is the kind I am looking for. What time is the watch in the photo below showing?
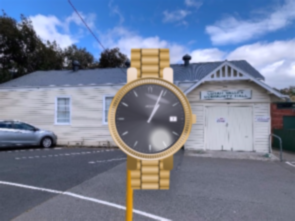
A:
1 h 04 min
